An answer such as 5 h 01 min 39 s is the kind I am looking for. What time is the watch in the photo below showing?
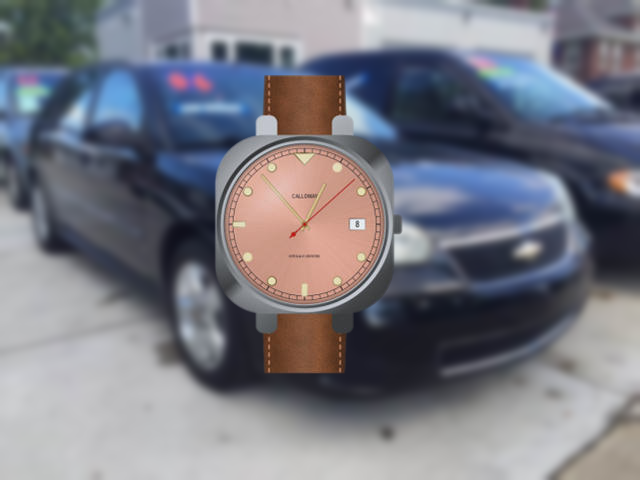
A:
12 h 53 min 08 s
